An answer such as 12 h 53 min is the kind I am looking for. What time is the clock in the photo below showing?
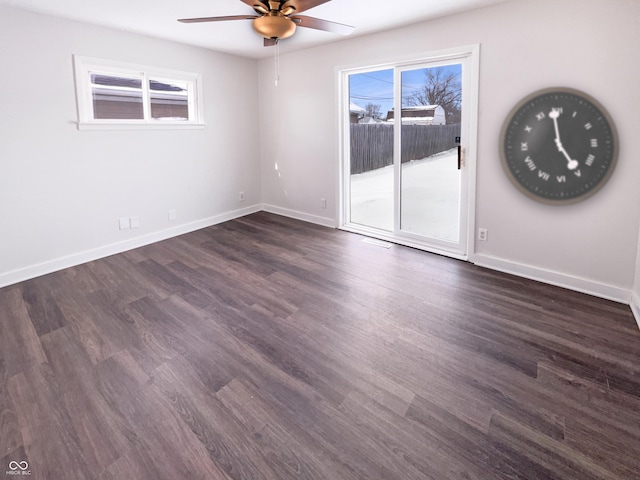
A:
4 h 59 min
